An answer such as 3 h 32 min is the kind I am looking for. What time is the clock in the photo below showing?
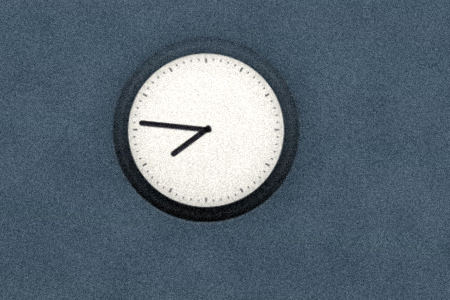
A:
7 h 46 min
